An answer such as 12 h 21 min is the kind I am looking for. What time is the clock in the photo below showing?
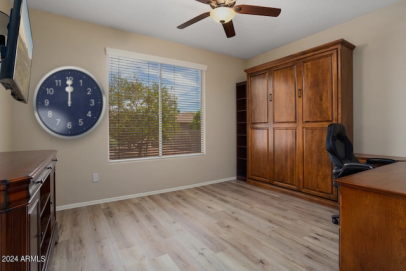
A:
12 h 00 min
